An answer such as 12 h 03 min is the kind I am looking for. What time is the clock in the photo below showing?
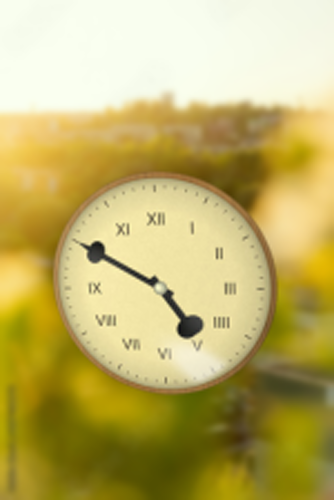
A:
4 h 50 min
